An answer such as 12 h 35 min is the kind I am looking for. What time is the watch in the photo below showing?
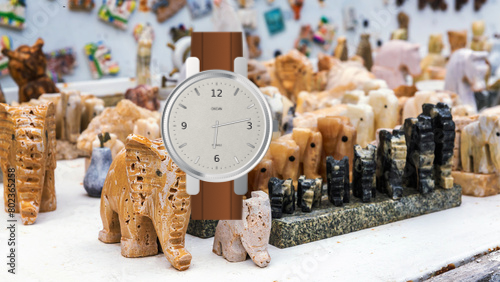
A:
6 h 13 min
